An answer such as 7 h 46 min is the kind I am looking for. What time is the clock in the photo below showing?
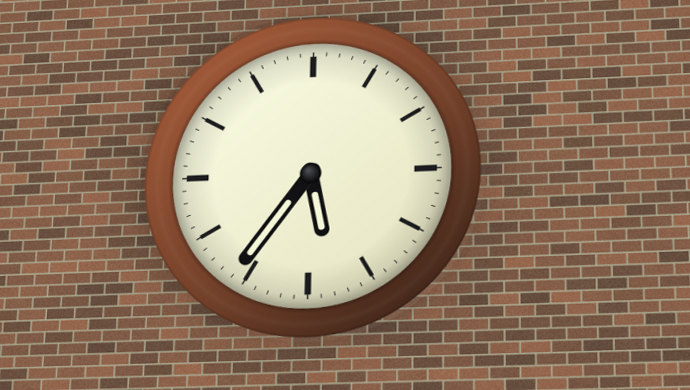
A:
5 h 36 min
